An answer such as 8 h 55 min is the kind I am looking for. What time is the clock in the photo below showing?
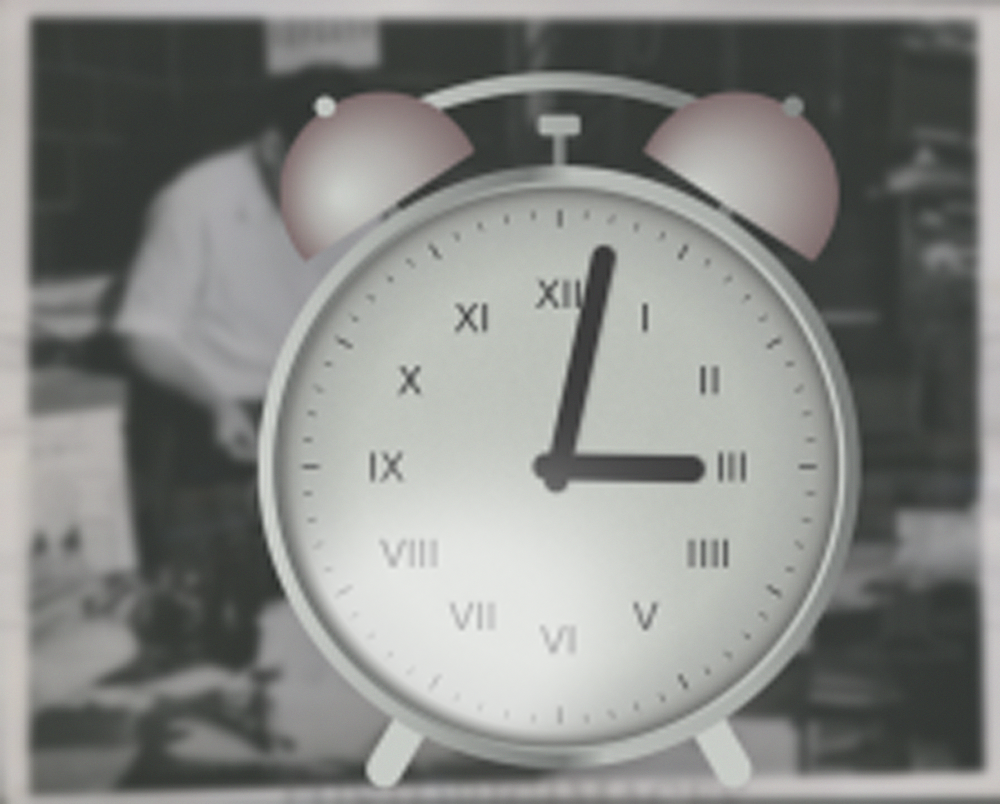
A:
3 h 02 min
